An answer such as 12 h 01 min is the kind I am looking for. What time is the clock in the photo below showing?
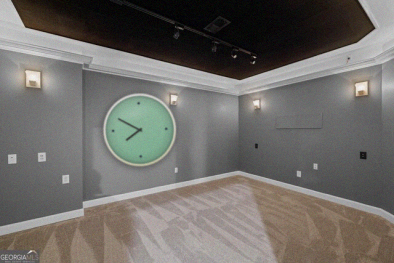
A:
7 h 50 min
